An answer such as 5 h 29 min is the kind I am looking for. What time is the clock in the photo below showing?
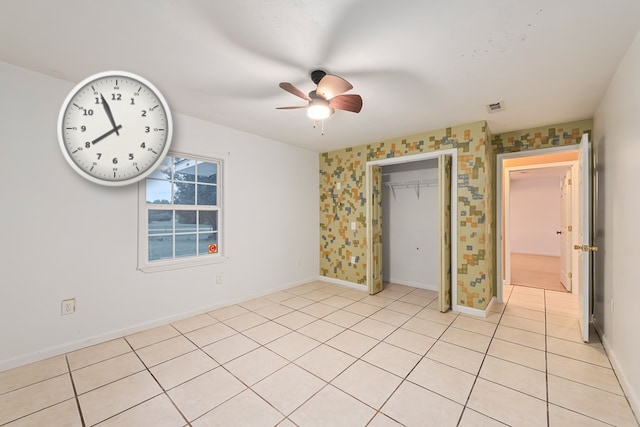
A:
7 h 56 min
